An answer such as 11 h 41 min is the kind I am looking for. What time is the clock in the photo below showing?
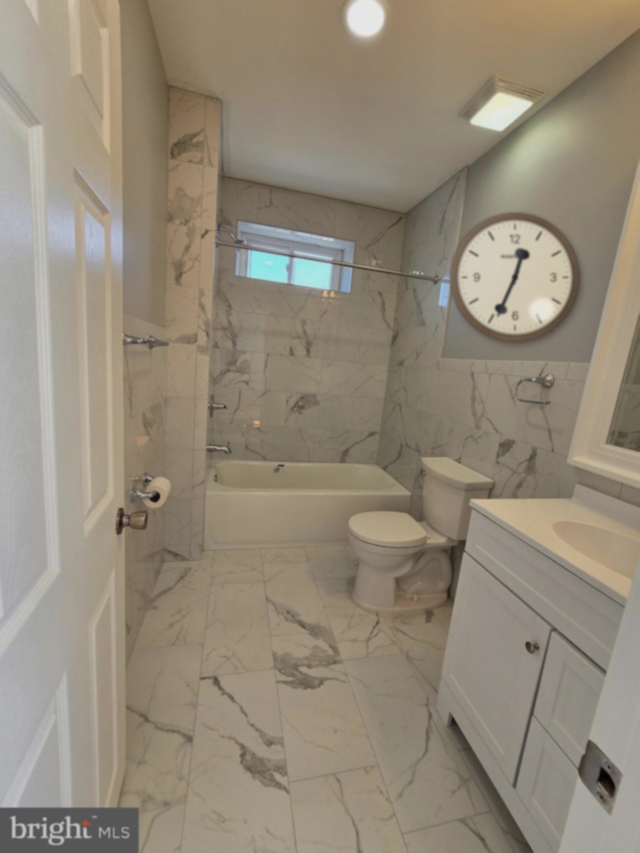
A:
12 h 34 min
